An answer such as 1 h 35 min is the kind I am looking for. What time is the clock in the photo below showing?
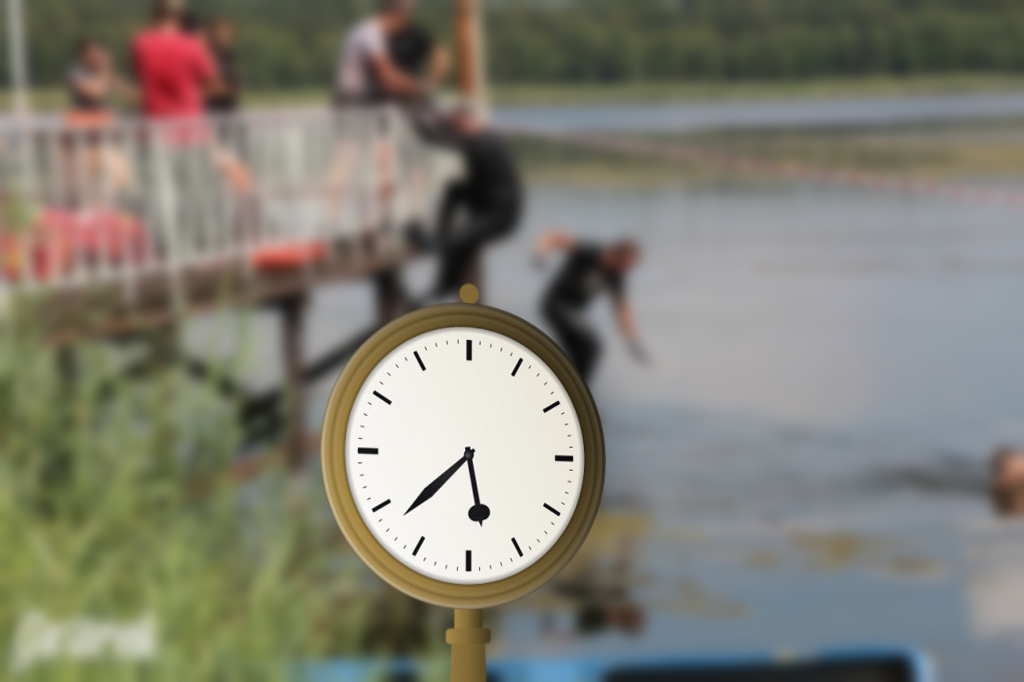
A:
5 h 38 min
